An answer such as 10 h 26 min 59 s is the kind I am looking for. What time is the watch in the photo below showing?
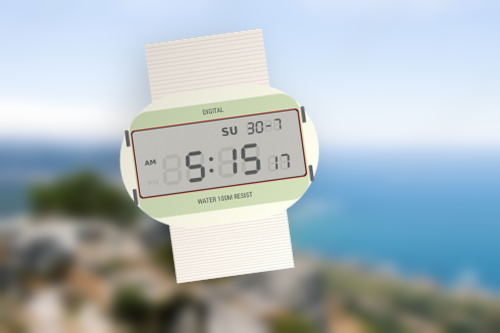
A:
5 h 15 min 17 s
